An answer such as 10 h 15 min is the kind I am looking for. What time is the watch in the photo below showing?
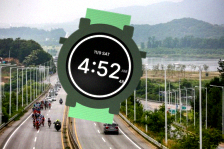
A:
4 h 52 min
